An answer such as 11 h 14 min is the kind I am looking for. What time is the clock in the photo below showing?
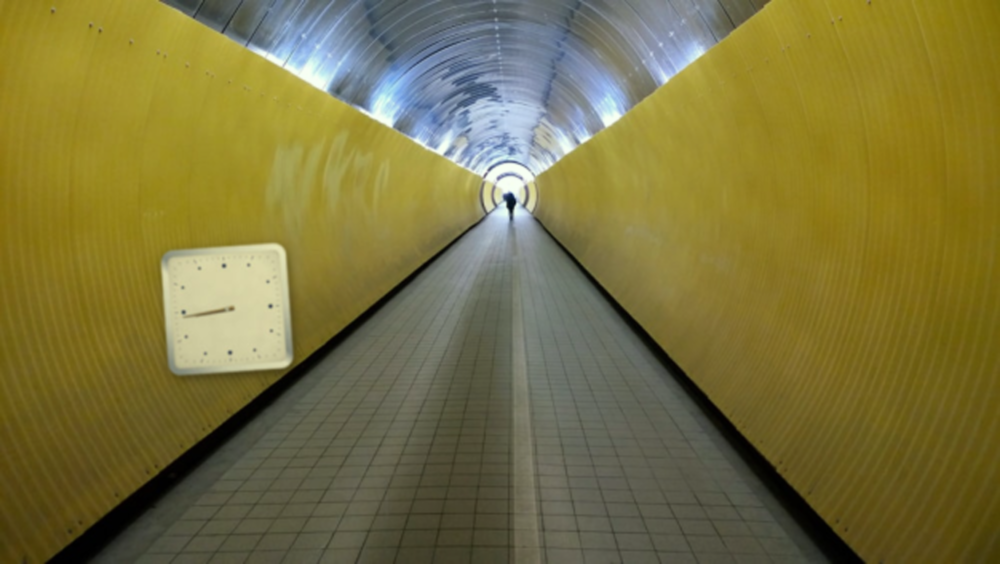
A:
8 h 44 min
